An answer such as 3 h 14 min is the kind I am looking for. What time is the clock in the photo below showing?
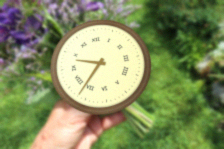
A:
9 h 37 min
